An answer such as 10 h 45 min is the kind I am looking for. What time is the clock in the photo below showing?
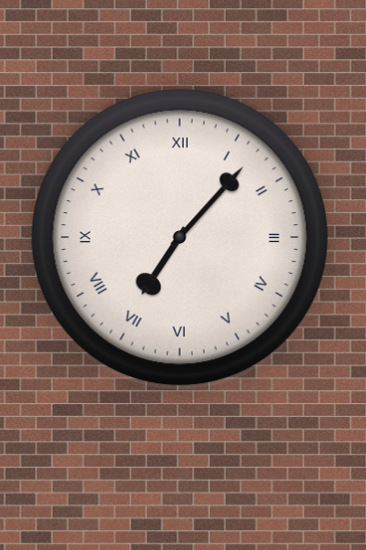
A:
7 h 07 min
